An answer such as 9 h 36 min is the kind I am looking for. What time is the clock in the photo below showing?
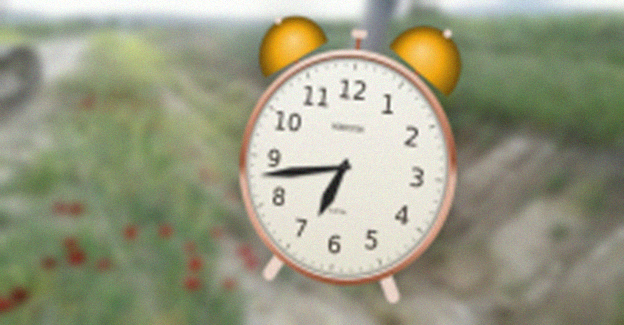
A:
6 h 43 min
